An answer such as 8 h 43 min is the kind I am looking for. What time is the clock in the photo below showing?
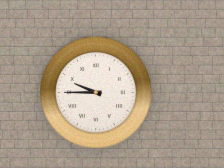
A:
9 h 45 min
